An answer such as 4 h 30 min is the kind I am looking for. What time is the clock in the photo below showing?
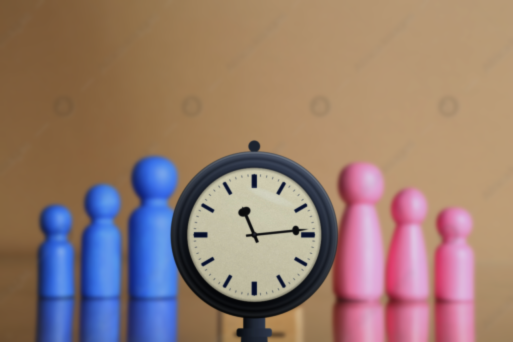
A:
11 h 14 min
